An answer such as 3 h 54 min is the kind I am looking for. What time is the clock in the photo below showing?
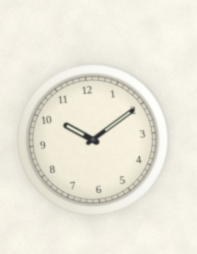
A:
10 h 10 min
